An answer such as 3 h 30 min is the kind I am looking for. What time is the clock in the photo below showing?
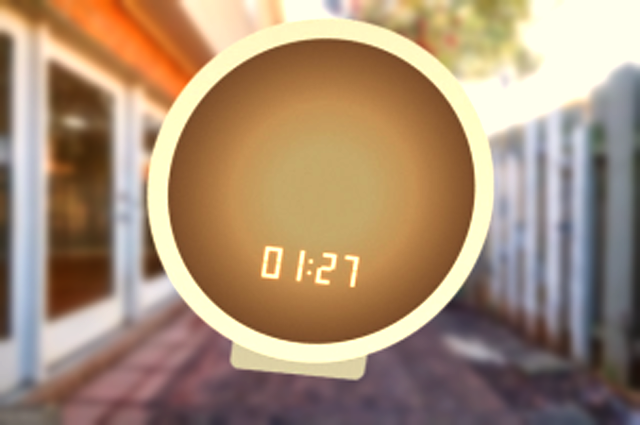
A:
1 h 27 min
